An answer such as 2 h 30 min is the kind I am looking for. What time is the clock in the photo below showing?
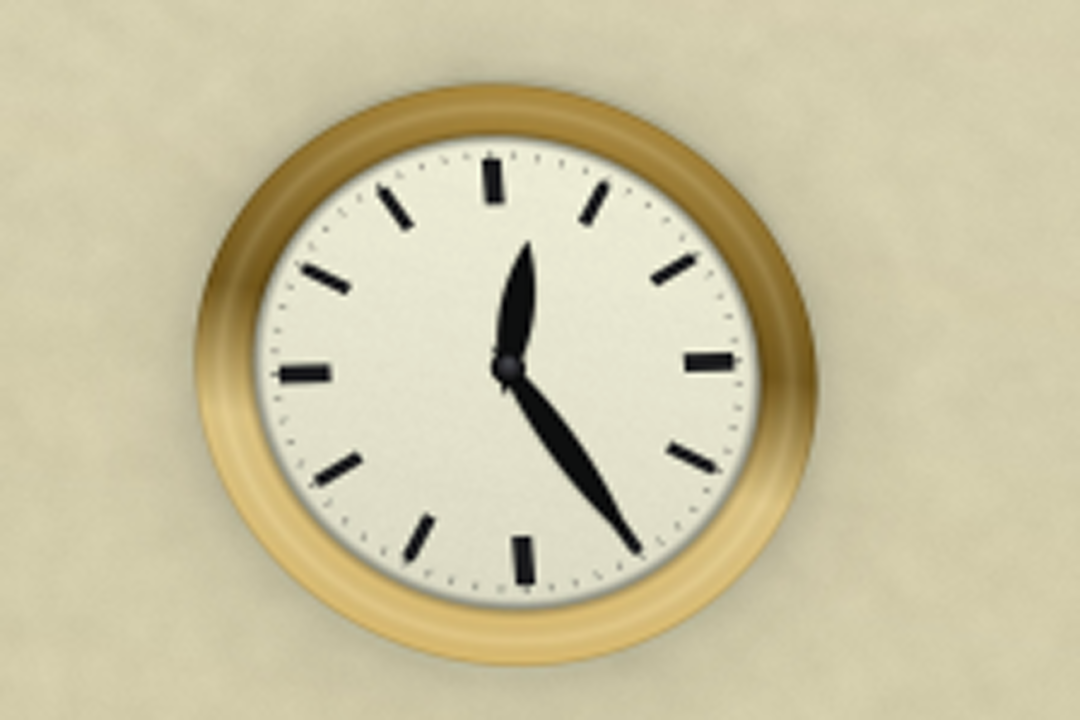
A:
12 h 25 min
